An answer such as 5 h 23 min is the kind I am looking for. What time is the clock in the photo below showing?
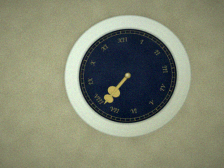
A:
7 h 38 min
